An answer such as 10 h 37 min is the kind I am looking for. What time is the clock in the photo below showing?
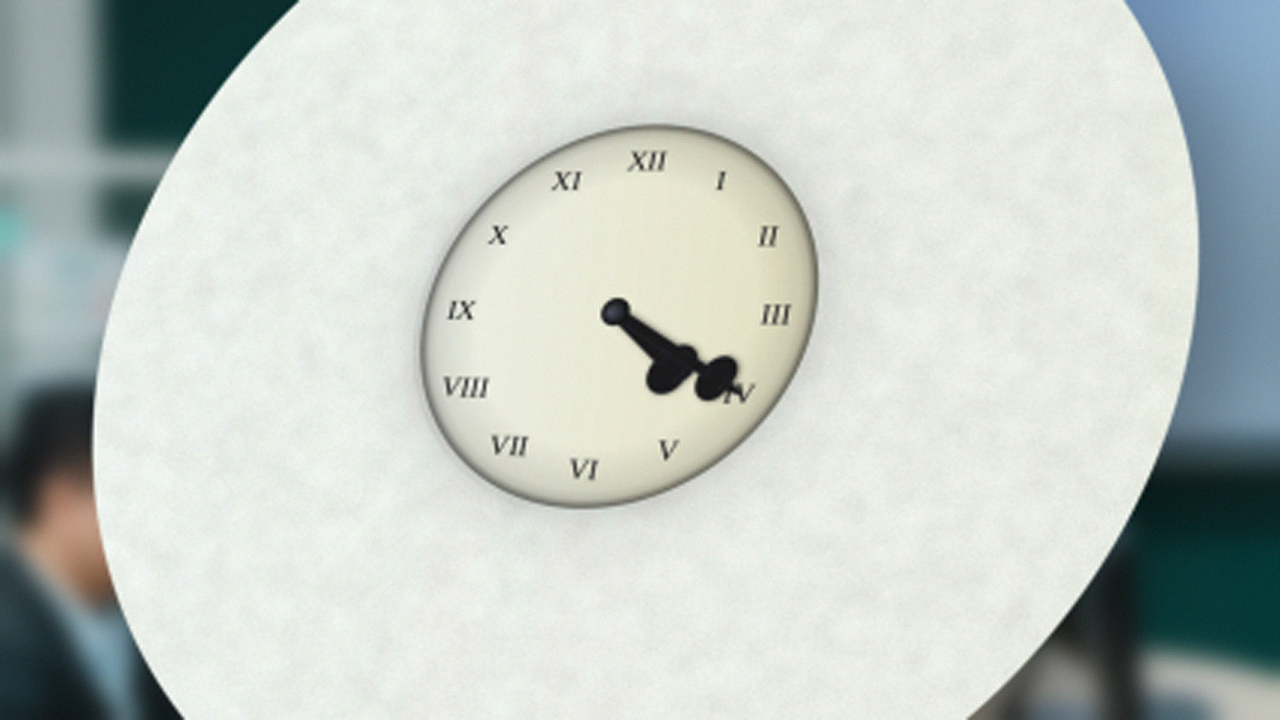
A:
4 h 20 min
